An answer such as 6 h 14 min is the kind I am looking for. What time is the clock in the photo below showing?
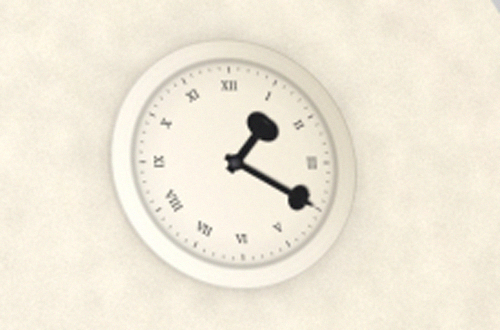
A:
1 h 20 min
